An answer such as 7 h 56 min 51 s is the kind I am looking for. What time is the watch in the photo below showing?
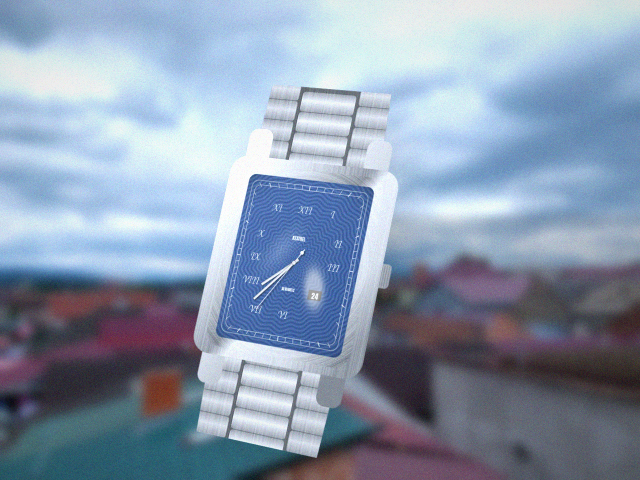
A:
7 h 36 min 35 s
